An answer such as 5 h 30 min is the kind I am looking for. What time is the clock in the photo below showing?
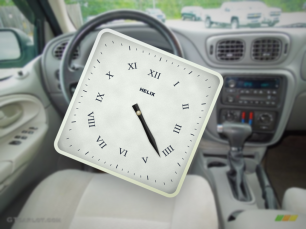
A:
4 h 22 min
